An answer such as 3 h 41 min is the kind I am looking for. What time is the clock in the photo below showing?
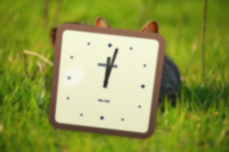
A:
12 h 02 min
